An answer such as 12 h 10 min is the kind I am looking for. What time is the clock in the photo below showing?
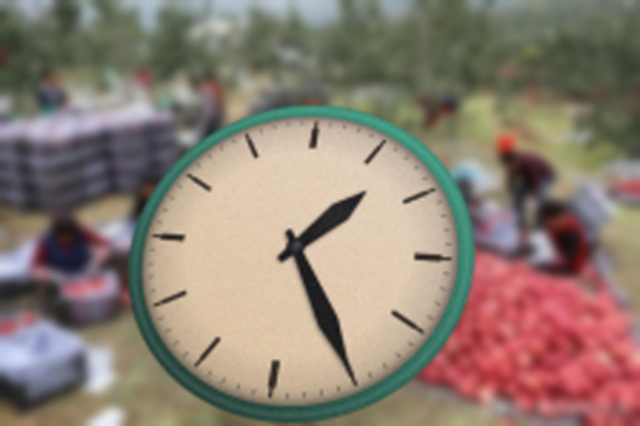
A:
1 h 25 min
